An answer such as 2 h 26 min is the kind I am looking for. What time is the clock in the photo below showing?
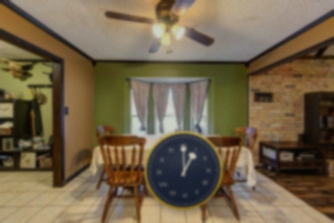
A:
1 h 00 min
